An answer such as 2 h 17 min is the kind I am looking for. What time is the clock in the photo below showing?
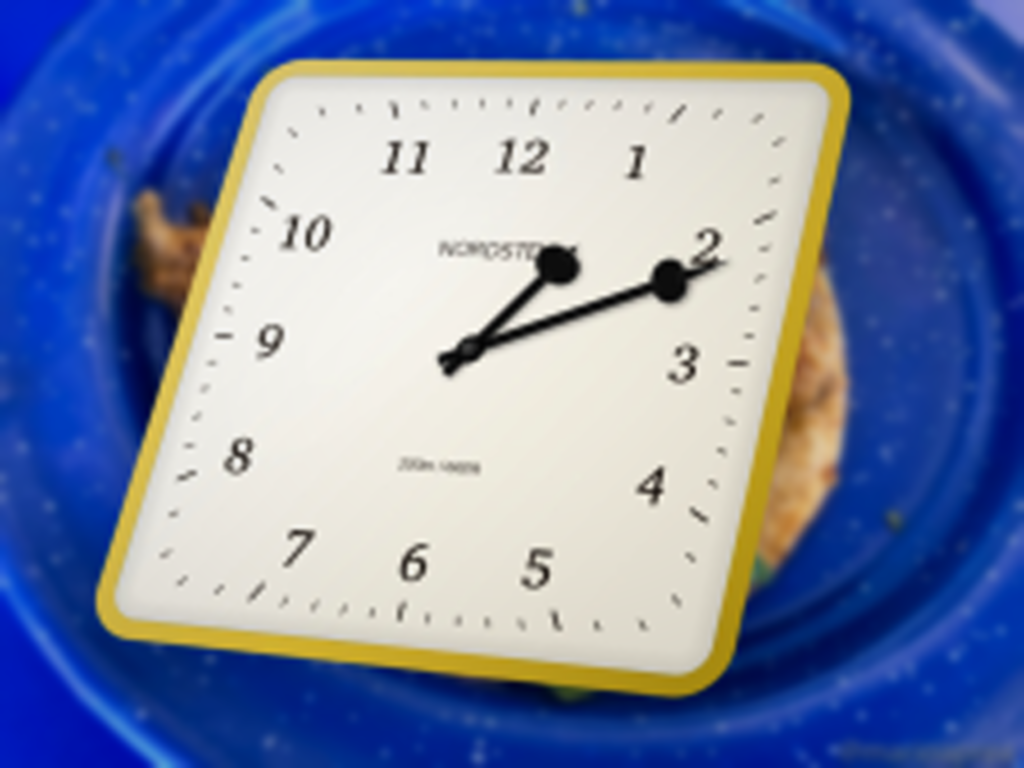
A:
1 h 11 min
